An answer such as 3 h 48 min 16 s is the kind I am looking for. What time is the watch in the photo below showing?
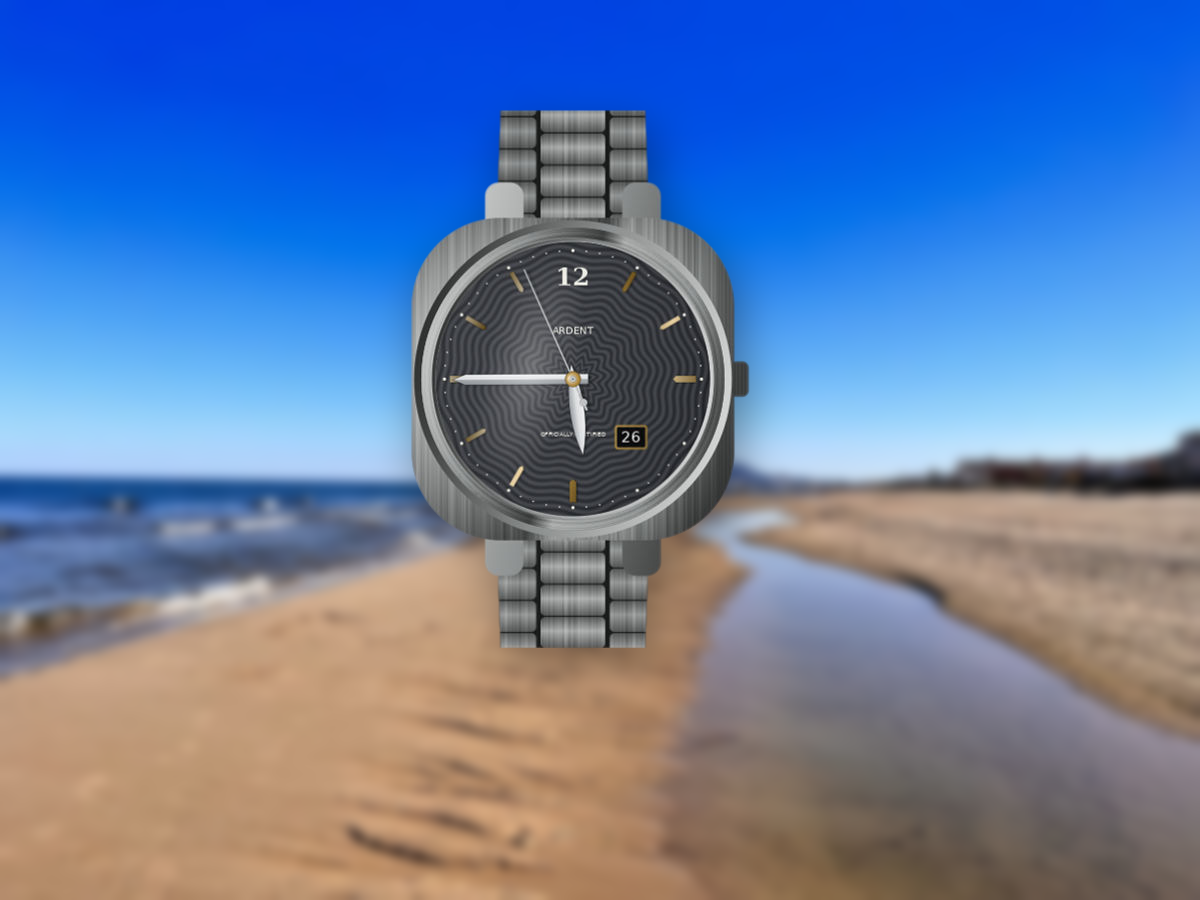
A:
5 h 44 min 56 s
